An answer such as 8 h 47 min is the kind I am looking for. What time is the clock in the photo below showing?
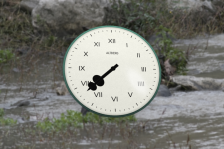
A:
7 h 38 min
